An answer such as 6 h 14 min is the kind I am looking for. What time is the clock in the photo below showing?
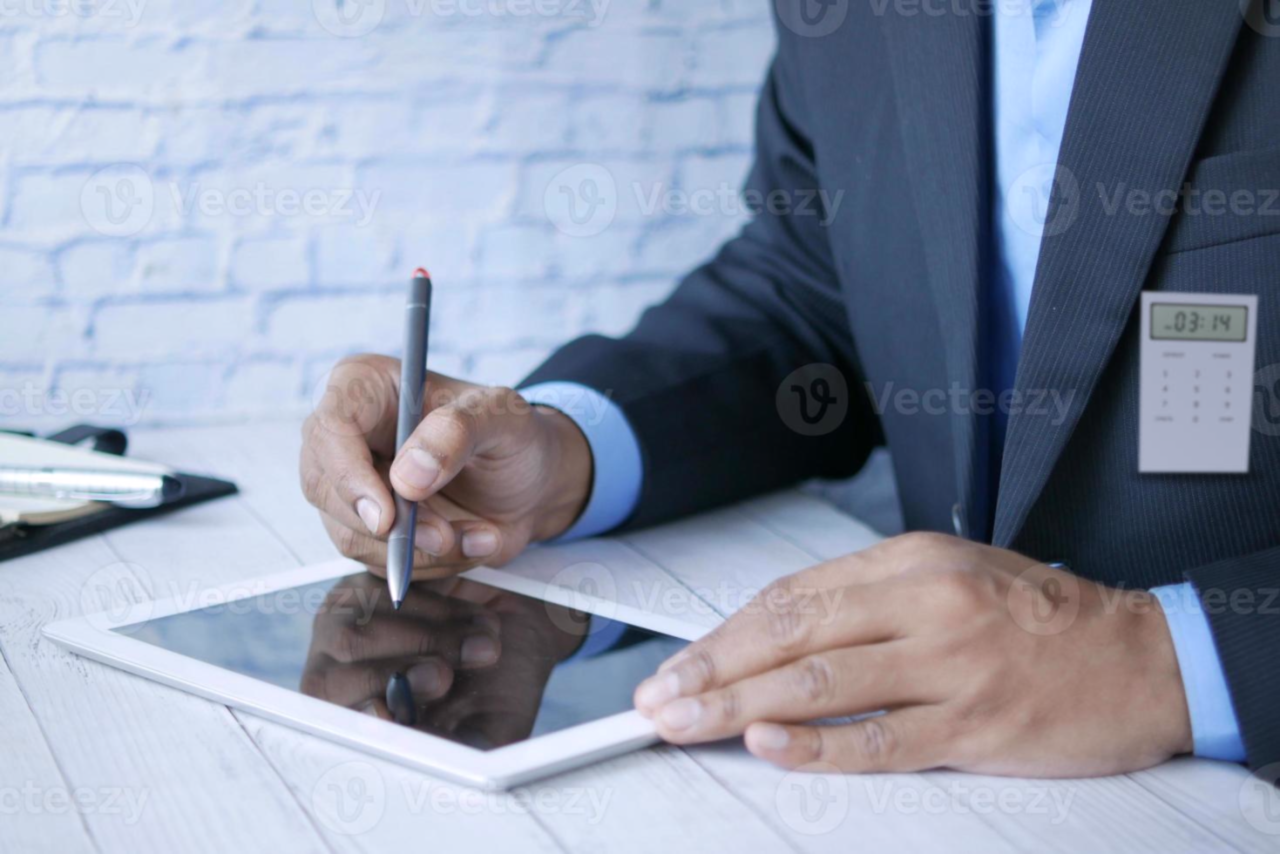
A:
3 h 14 min
